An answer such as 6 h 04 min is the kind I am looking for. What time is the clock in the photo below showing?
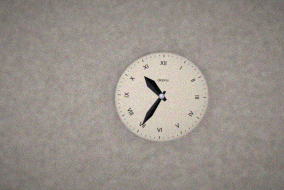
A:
10 h 35 min
